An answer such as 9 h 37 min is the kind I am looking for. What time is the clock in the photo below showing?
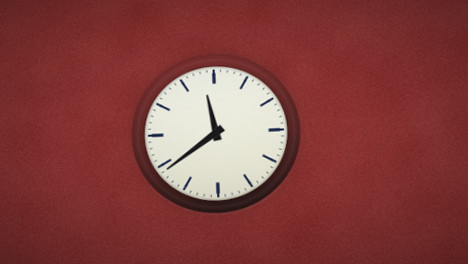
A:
11 h 39 min
